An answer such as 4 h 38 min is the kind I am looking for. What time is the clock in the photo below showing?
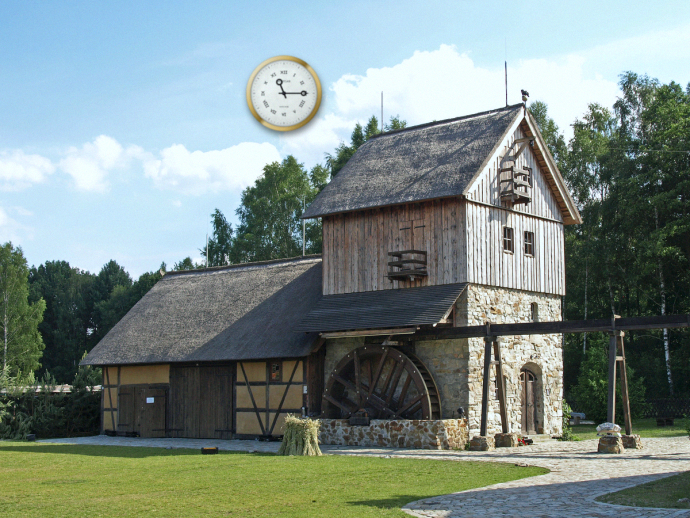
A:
11 h 15 min
